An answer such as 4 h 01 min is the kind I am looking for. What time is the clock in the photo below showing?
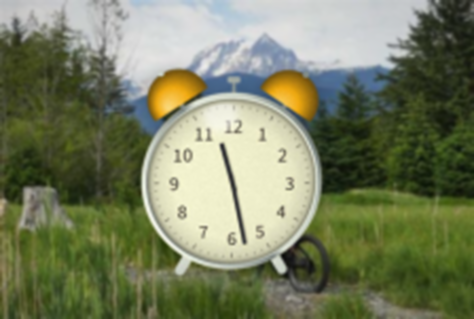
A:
11 h 28 min
